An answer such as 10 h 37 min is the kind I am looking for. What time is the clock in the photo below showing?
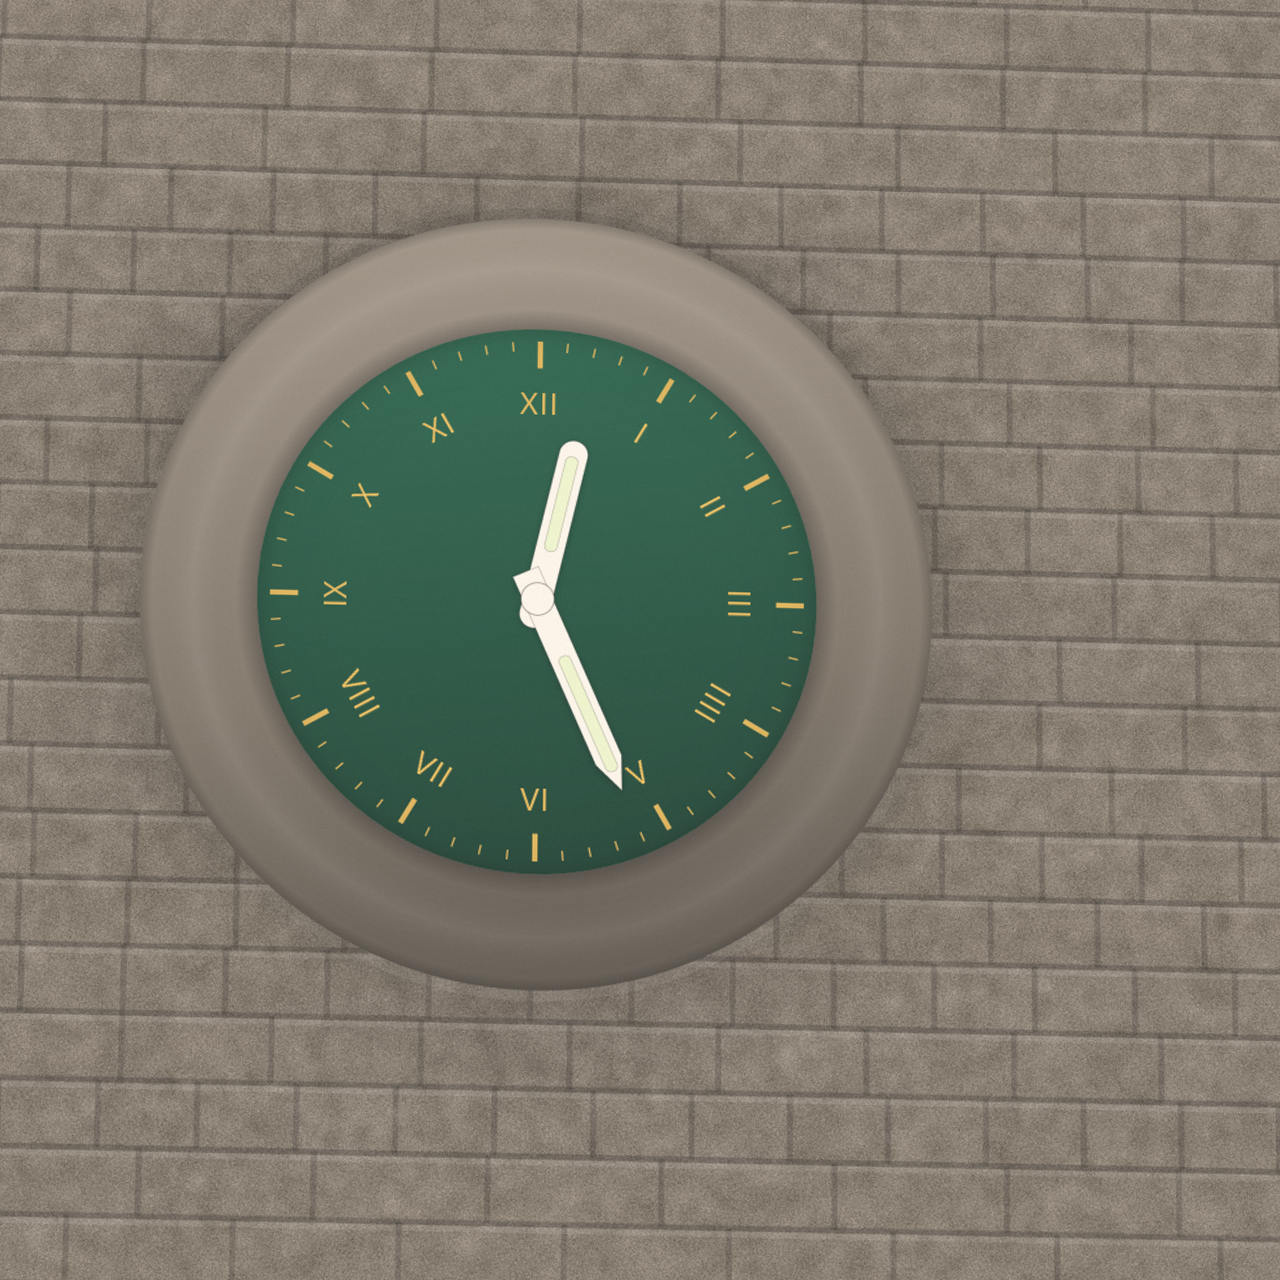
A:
12 h 26 min
